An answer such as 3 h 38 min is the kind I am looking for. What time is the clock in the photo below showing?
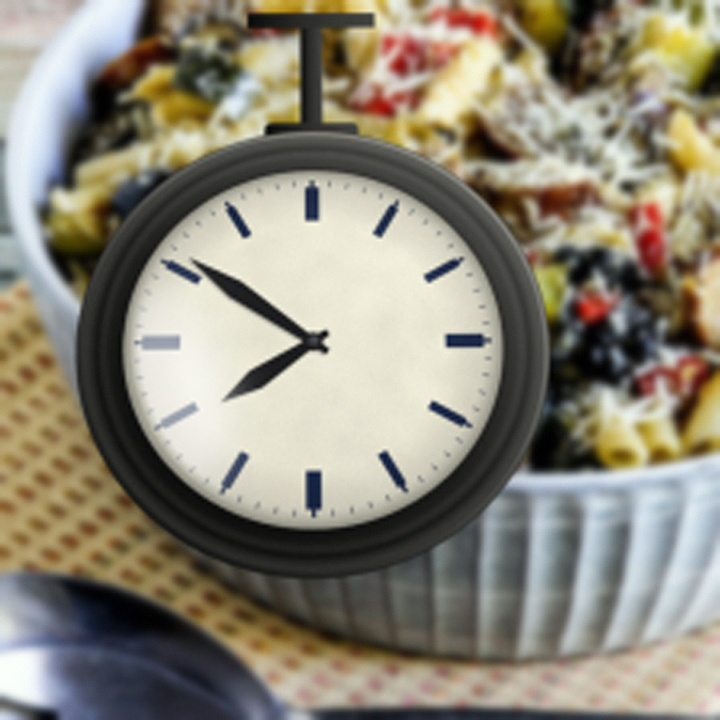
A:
7 h 51 min
